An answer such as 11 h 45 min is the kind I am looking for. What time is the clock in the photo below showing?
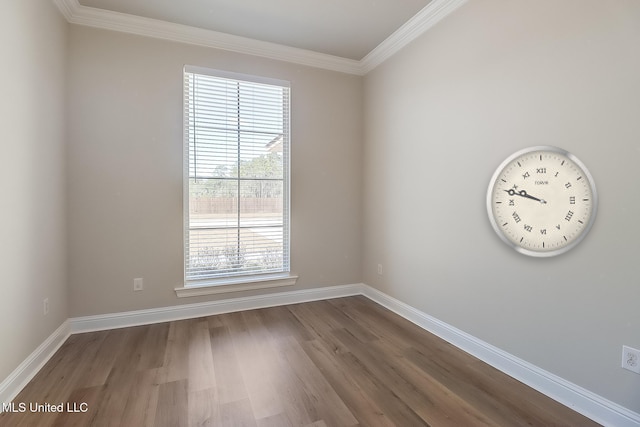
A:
9 h 48 min
